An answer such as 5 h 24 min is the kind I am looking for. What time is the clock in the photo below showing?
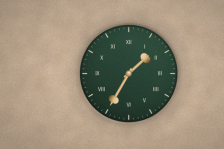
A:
1 h 35 min
